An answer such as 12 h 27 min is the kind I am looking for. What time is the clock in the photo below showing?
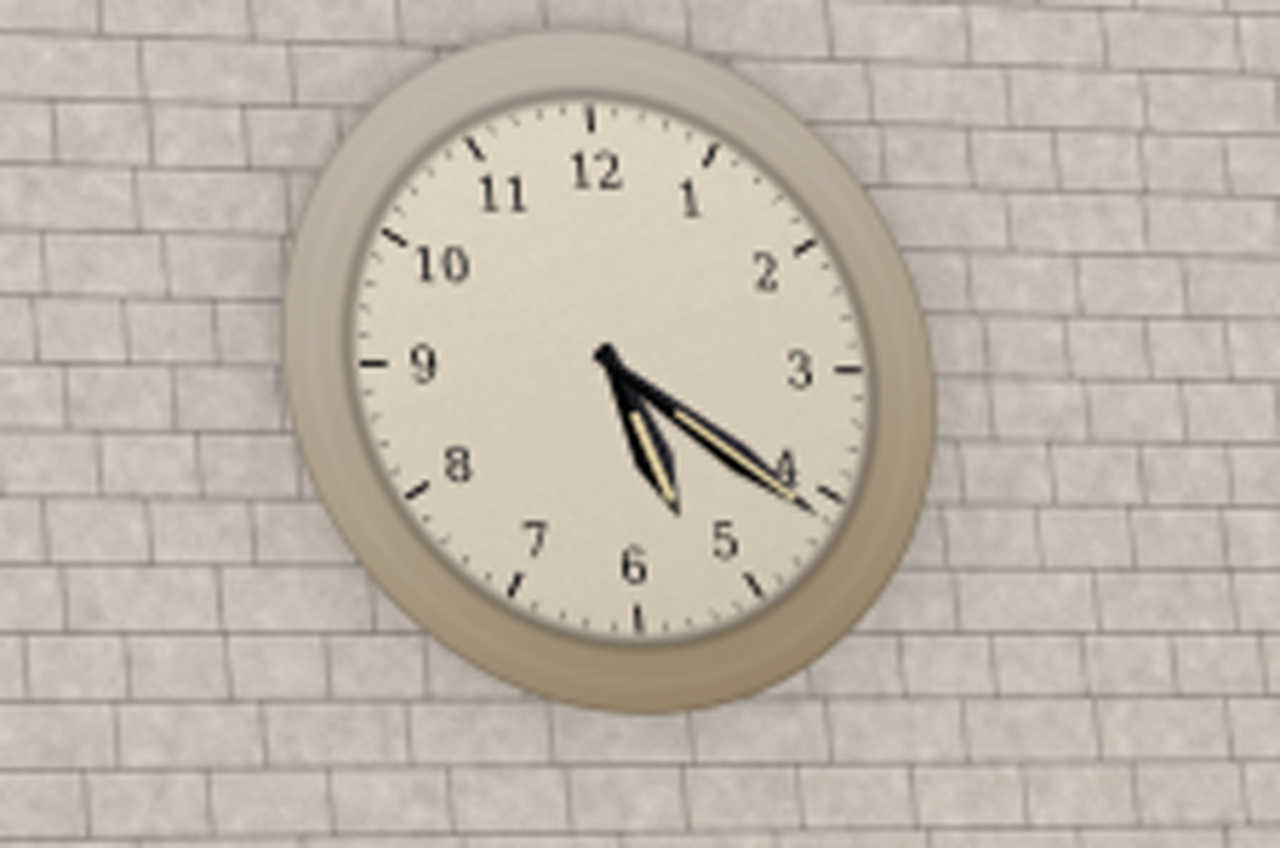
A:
5 h 21 min
